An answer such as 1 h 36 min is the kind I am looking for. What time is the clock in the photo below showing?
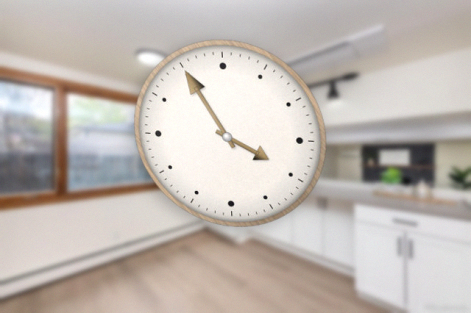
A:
3 h 55 min
